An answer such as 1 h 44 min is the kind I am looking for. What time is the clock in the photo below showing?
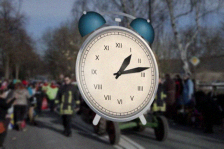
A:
1 h 13 min
